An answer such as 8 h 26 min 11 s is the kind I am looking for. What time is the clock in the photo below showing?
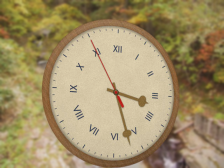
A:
3 h 26 min 55 s
